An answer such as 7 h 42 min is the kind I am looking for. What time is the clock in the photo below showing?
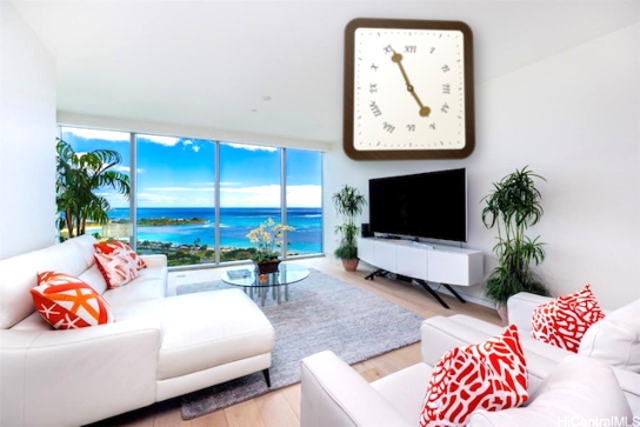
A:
4 h 56 min
